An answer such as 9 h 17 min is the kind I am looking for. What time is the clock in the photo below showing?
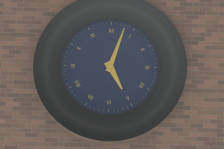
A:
5 h 03 min
